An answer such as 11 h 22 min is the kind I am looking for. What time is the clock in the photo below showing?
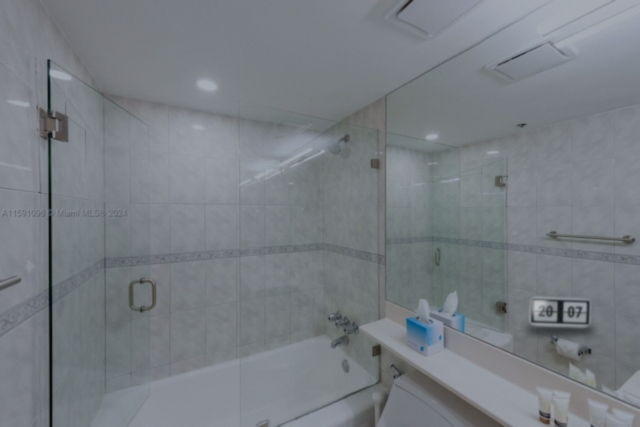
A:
20 h 07 min
